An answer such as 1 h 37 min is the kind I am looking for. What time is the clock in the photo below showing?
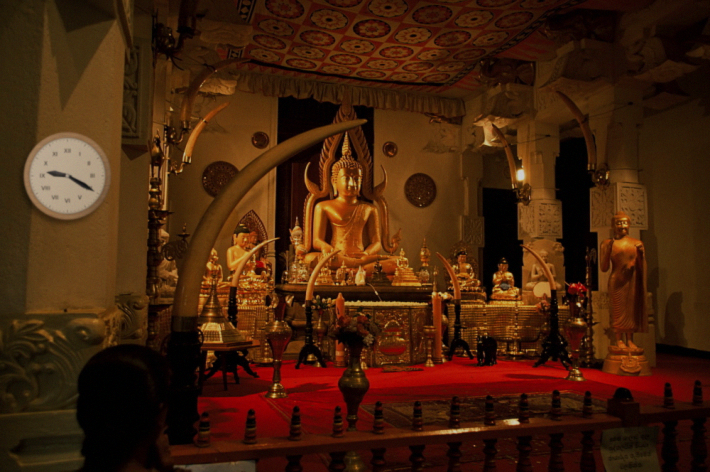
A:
9 h 20 min
